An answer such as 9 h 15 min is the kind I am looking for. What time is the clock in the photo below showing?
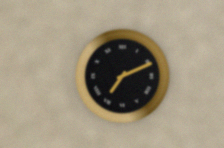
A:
7 h 11 min
